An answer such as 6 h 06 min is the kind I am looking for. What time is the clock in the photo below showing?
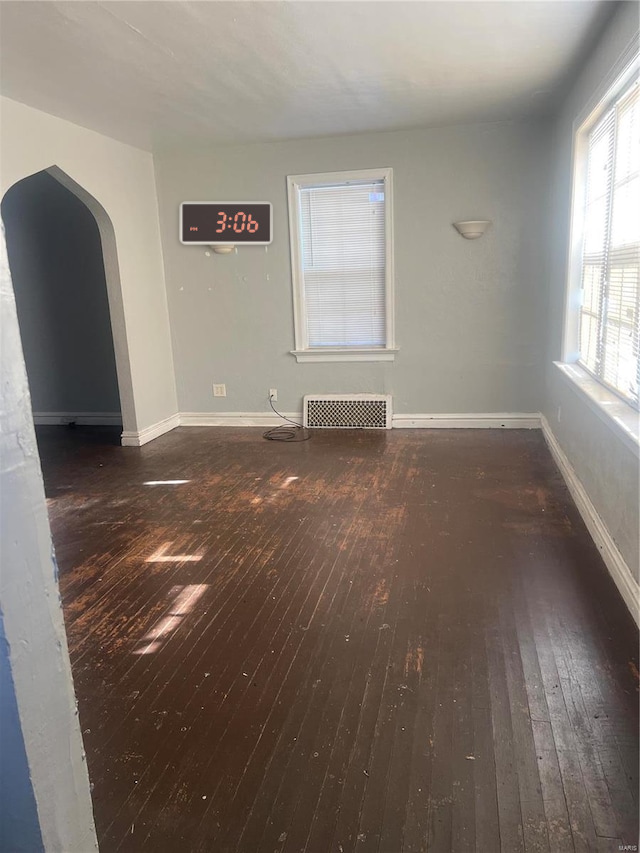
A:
3 h 06 min
